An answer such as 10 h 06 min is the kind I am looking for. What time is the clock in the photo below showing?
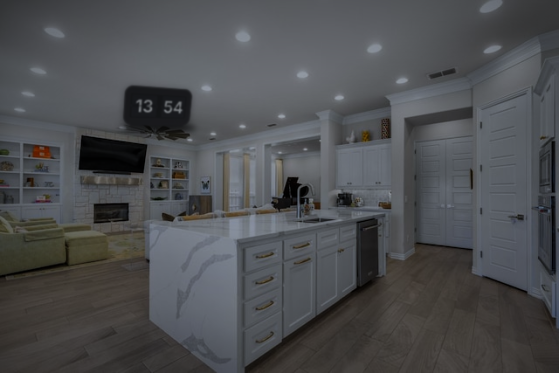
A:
13 h 54 min
